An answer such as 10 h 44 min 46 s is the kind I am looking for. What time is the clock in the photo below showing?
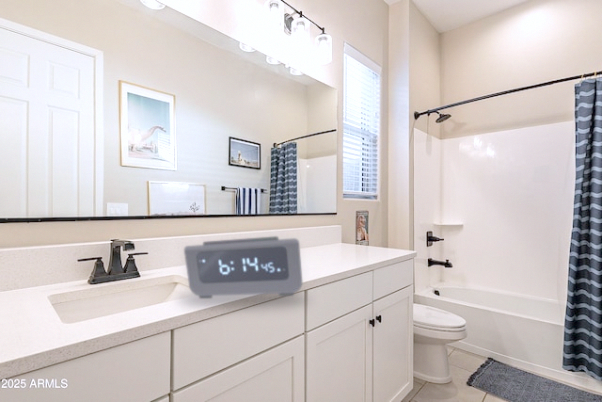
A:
6 h 14 min 45 s
